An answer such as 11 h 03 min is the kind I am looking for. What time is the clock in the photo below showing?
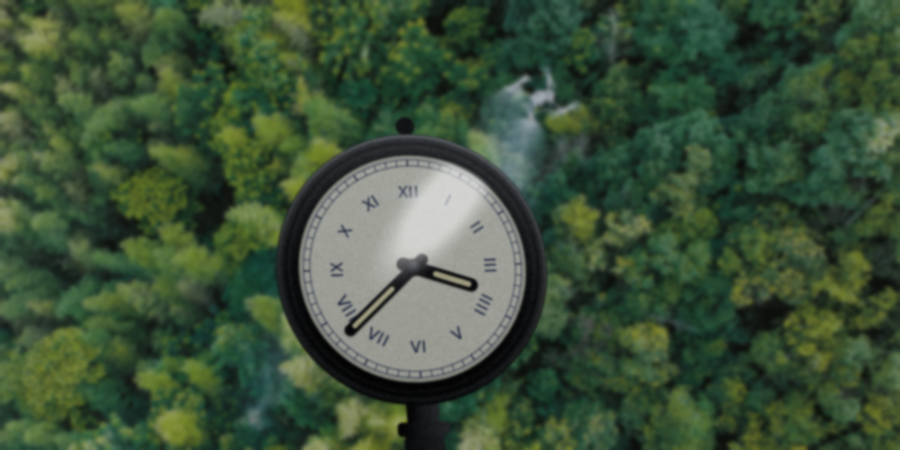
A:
3 h 38 min
